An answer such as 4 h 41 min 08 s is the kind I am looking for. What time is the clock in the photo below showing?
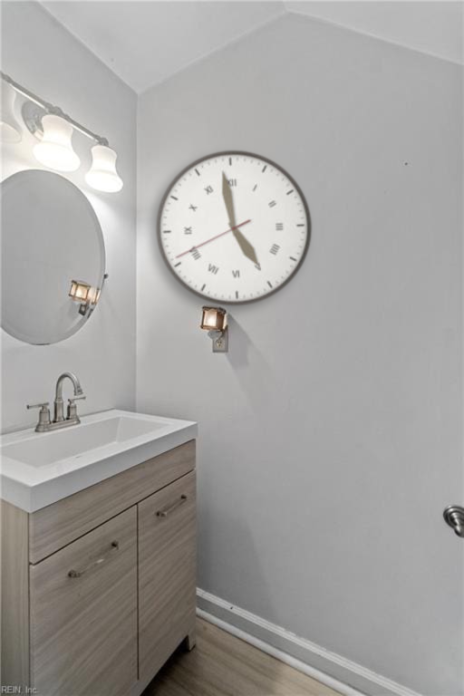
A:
4 h 58 min 41 s
